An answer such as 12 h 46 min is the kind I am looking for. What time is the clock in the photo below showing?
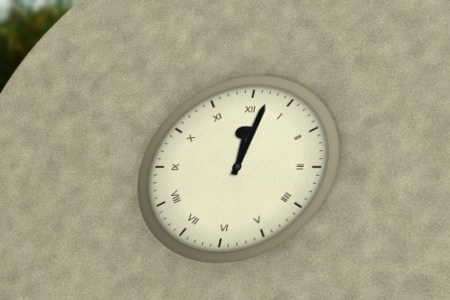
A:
12 h 02 min
